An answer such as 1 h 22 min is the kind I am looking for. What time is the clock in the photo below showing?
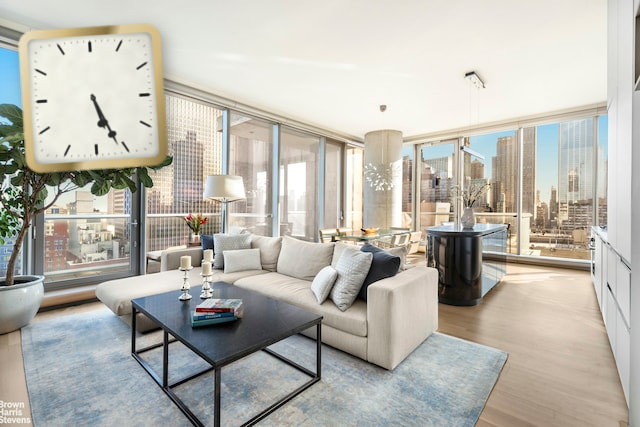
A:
5 h 26 min
